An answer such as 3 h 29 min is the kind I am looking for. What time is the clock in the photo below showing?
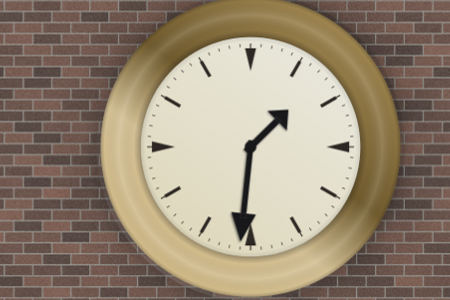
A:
1 h 31 min
